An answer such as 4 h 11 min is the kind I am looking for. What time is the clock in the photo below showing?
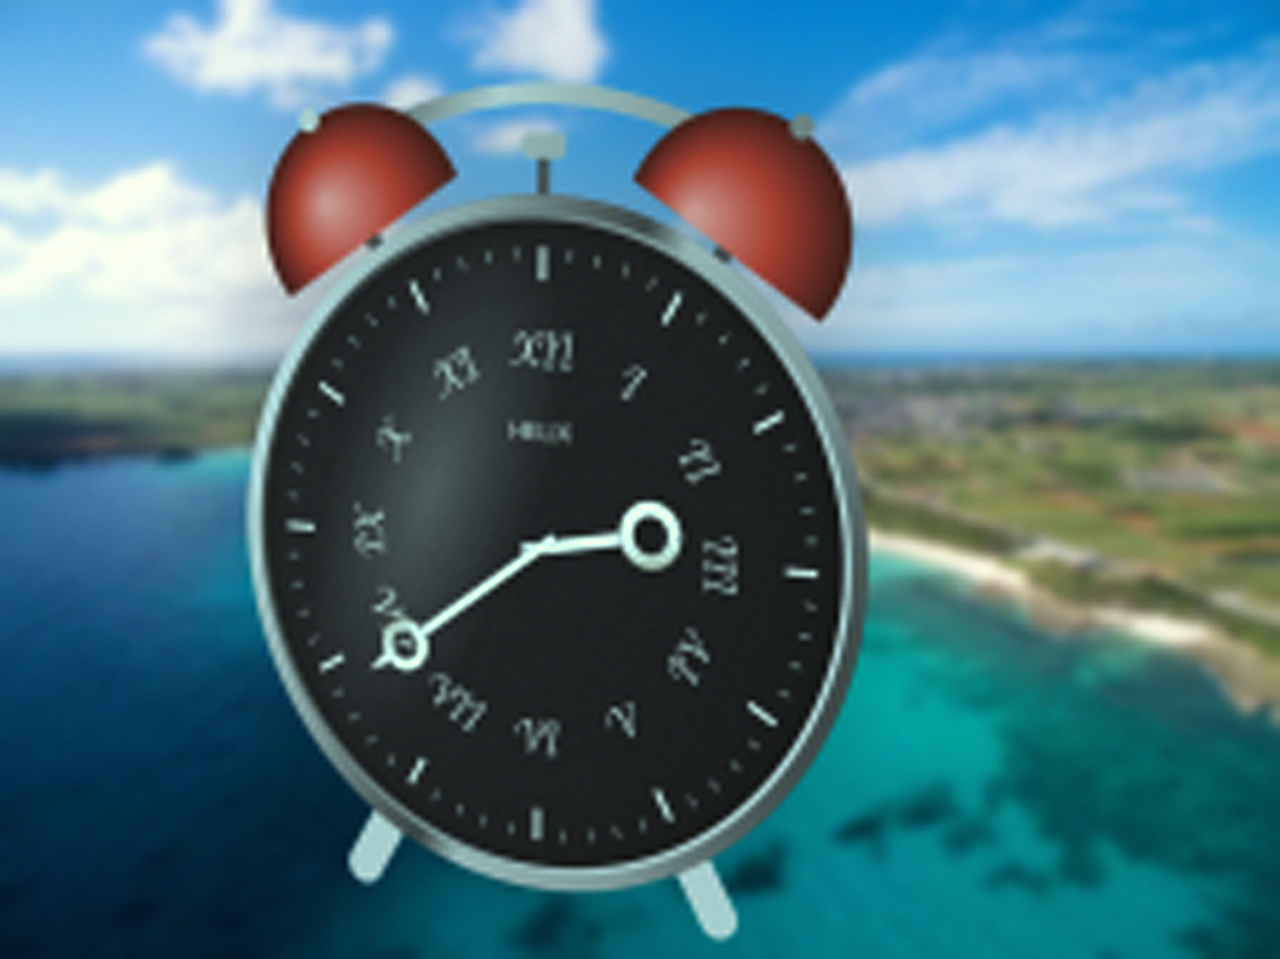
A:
2 h 39 min
